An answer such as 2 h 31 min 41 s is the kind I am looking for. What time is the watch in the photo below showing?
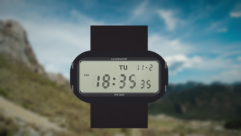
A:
18 h 35 min 35 s
